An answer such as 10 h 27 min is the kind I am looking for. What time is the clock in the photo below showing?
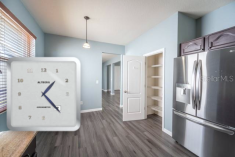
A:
1 h 23 min
